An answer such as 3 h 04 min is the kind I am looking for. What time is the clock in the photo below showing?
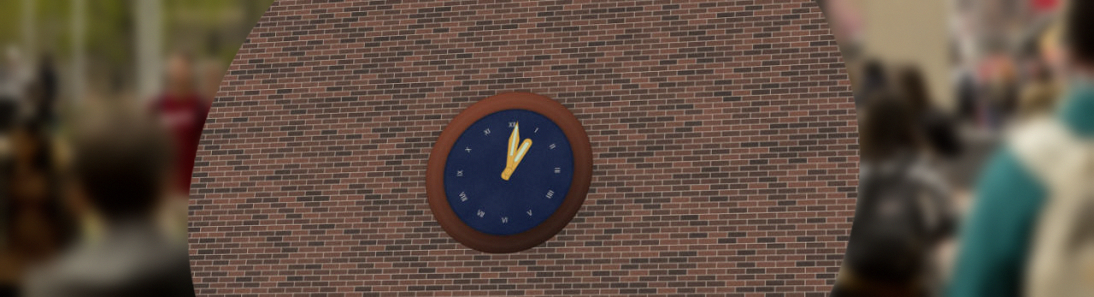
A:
1 h 01 min
